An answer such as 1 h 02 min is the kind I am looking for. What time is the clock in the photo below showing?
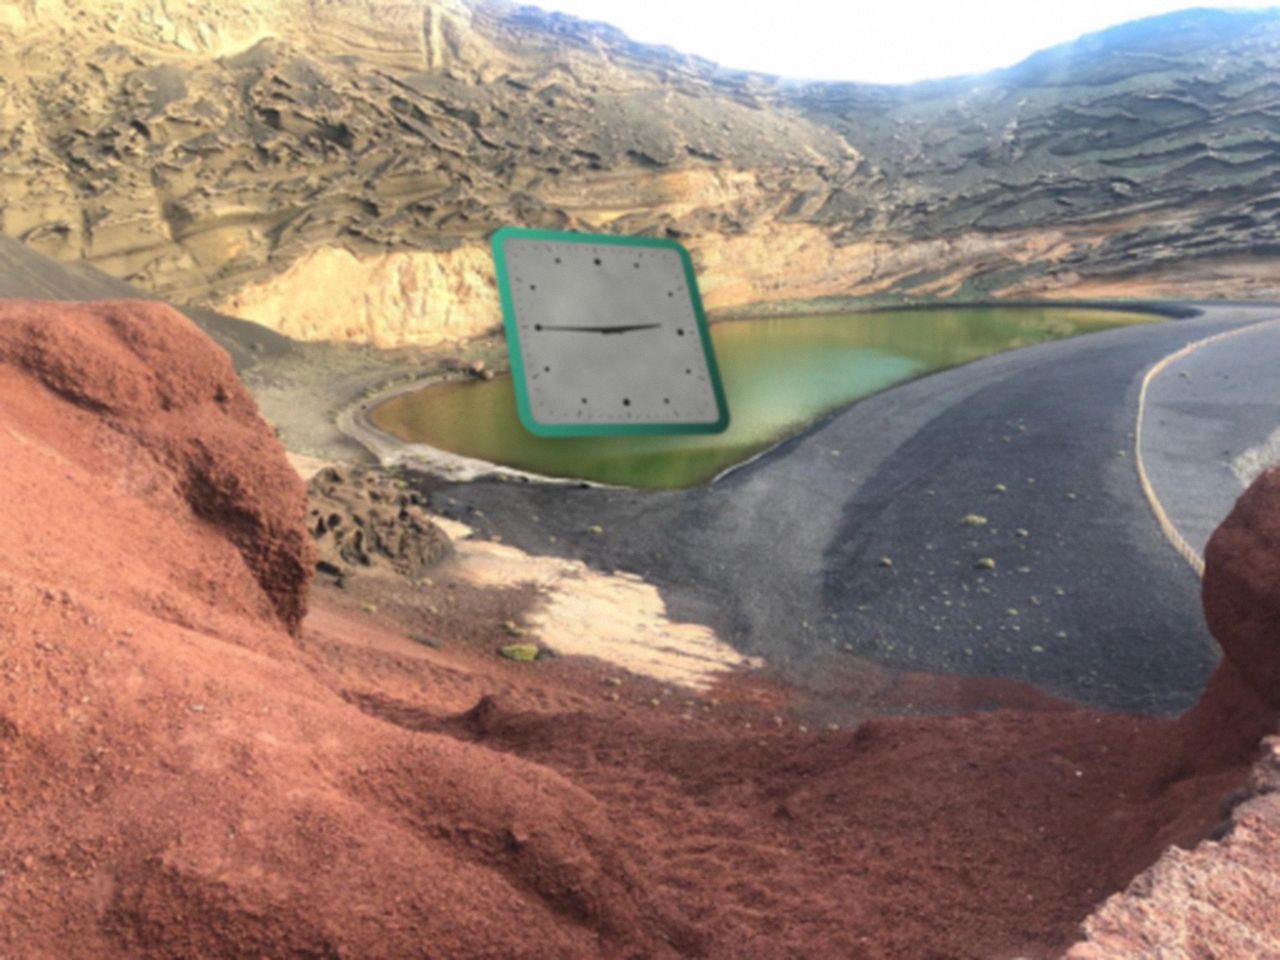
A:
2 h 45 min
